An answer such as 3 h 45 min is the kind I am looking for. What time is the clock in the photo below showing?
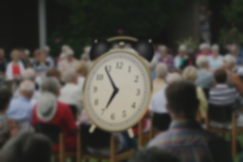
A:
6 h 54 min
